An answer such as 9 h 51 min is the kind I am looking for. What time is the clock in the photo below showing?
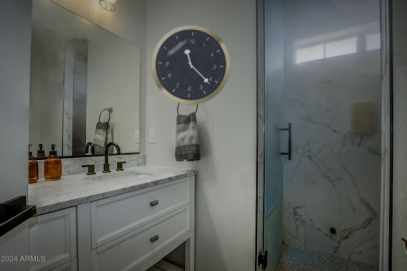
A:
11 h 22 min
